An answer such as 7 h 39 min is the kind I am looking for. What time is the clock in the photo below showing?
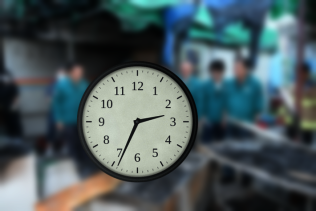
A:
2 h 34 min
